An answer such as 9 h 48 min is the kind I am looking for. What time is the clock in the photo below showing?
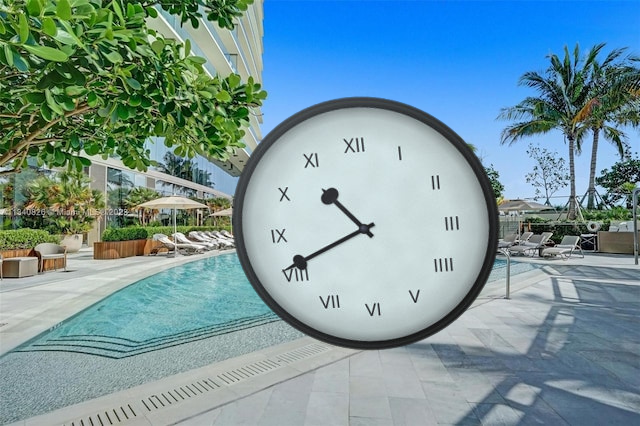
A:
10 h 41 min
